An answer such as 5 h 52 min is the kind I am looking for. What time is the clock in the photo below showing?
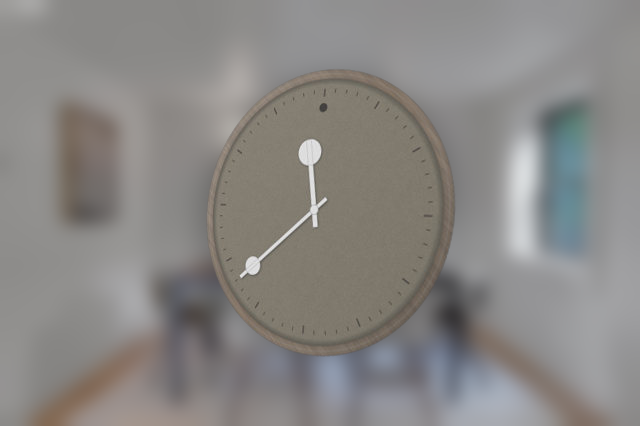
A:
11 h 38 min
